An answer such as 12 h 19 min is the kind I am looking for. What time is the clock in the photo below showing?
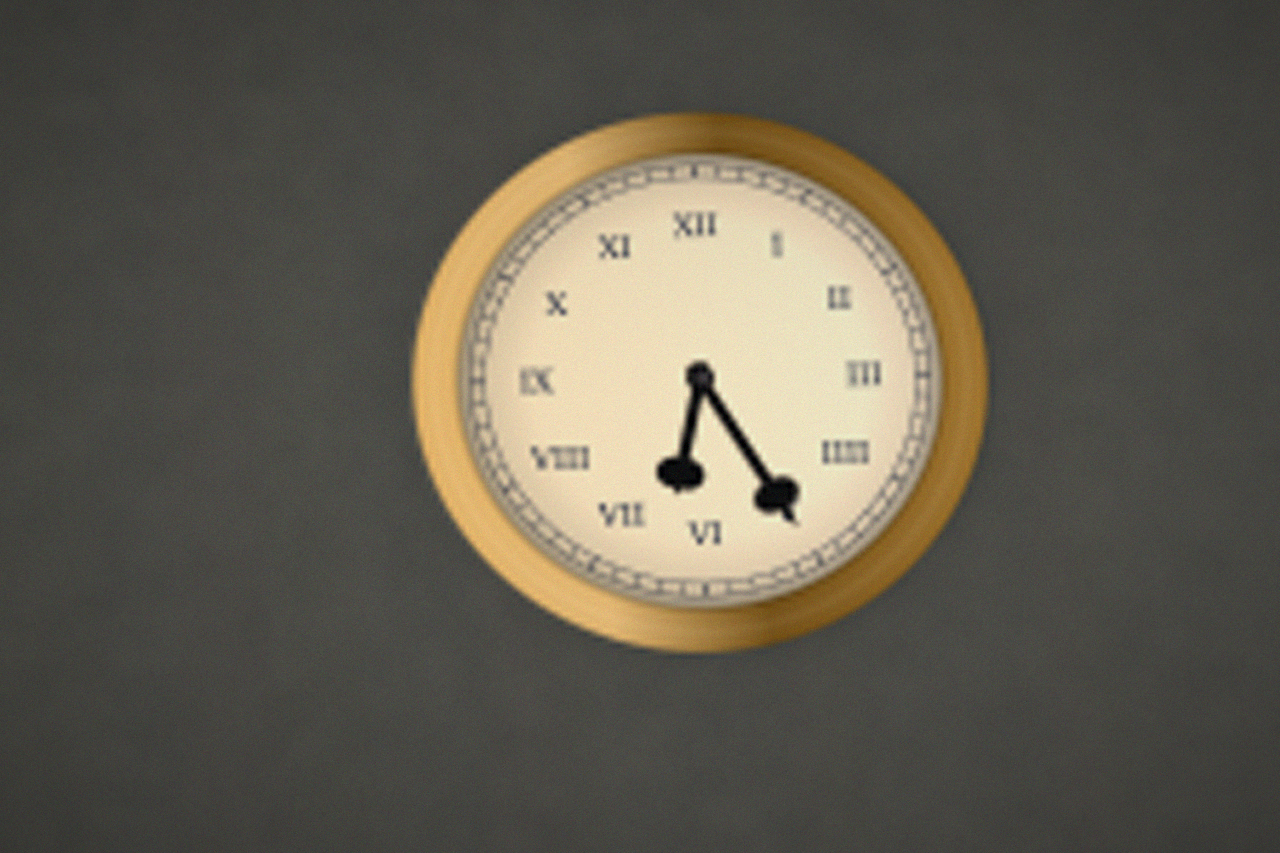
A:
6 h 25 min
